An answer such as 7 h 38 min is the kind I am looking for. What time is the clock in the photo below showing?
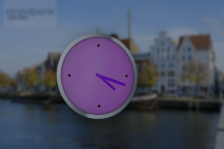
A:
4 h 18 min
